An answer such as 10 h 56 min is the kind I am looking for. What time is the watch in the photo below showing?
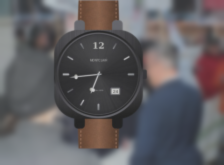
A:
6 h 44 min
